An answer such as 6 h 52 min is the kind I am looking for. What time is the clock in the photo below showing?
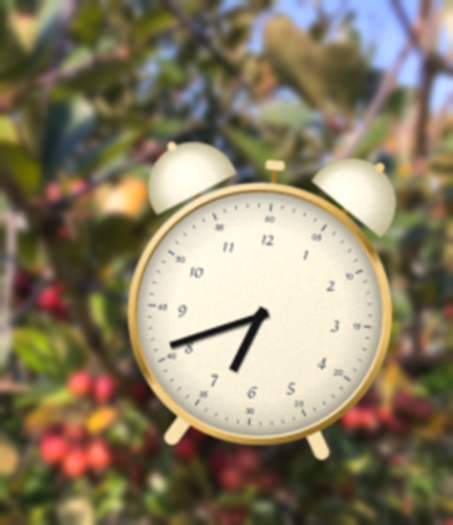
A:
6 h 41 min
